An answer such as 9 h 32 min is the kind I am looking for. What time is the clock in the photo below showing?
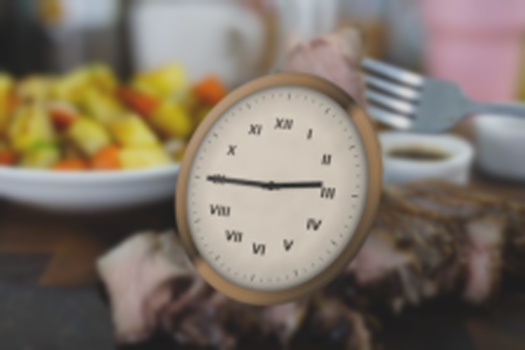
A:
2 h 45 min
